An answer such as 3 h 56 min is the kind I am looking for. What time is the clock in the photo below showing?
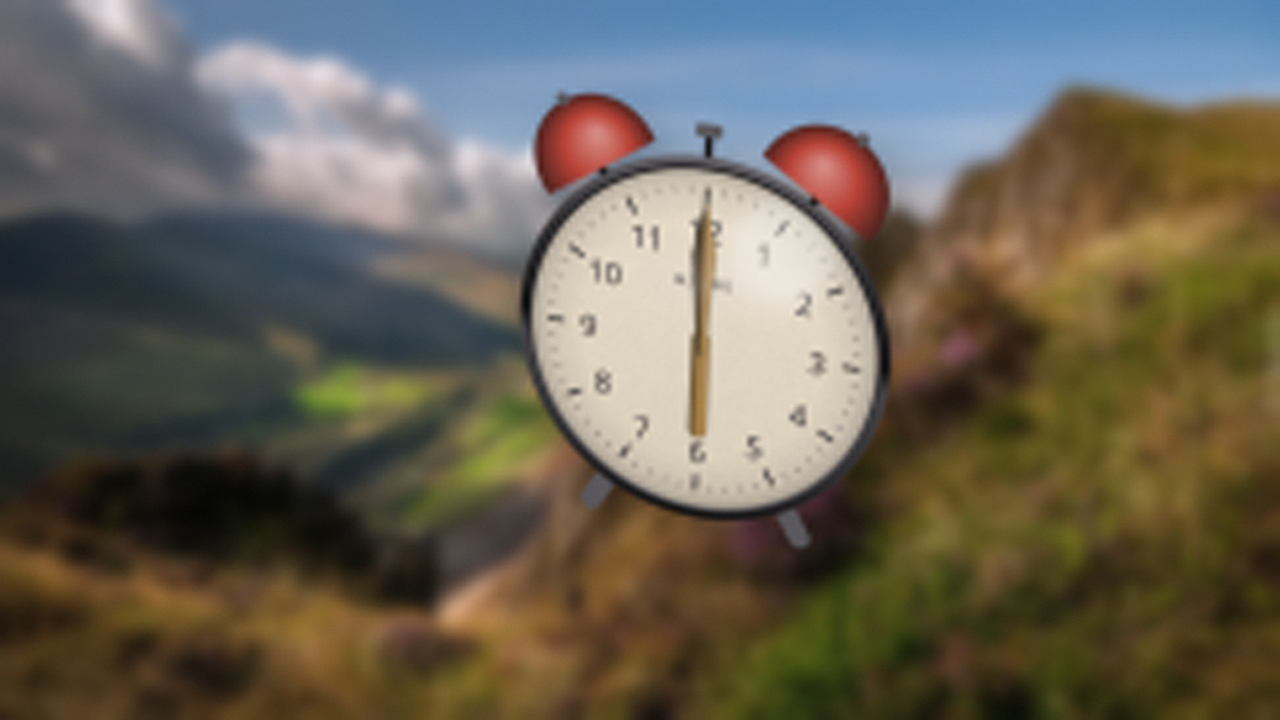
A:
6 h 00 min
